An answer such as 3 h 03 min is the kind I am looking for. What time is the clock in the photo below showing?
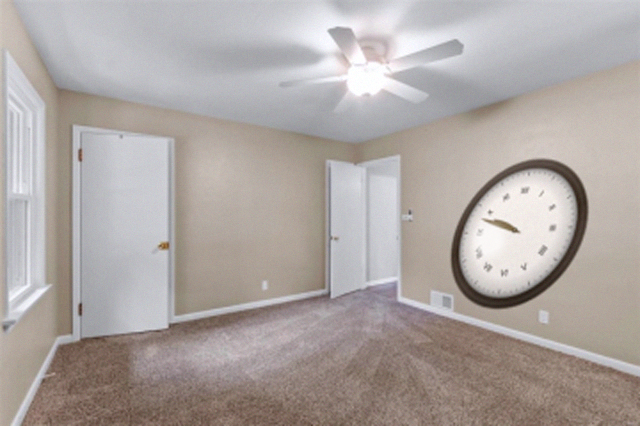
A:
9 h 48 min
